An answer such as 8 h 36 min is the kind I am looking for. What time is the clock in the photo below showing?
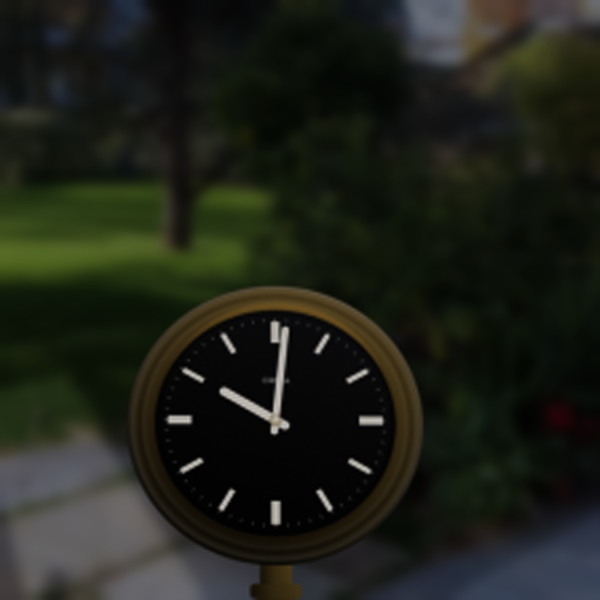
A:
10 h 01 min
